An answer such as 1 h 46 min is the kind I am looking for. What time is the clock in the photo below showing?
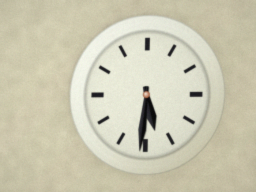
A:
5 h 31 min
